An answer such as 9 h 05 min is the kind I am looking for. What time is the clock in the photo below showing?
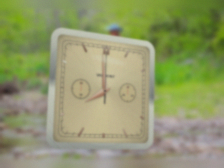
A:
7 h 59 min
